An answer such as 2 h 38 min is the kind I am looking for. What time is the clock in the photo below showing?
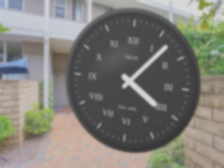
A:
4 h 07 min
